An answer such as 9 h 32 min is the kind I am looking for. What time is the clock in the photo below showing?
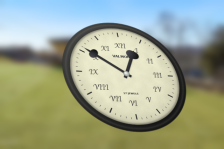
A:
12 h 51 min
